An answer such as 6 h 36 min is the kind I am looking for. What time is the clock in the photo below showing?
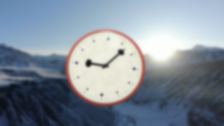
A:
9 h 07 min
